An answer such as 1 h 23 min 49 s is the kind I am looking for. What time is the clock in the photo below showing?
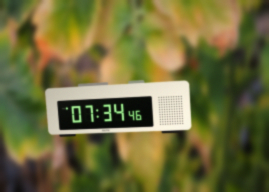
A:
7 h 34 min 46 s
